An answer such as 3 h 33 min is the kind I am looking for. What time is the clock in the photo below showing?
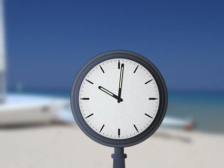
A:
10 h 01 min
